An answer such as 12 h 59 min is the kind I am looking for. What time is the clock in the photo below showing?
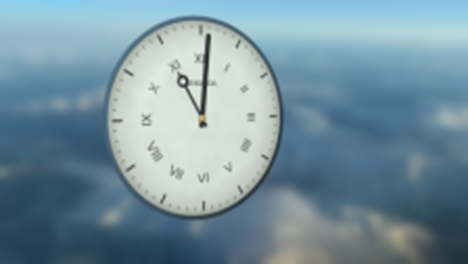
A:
11 h 01 min
